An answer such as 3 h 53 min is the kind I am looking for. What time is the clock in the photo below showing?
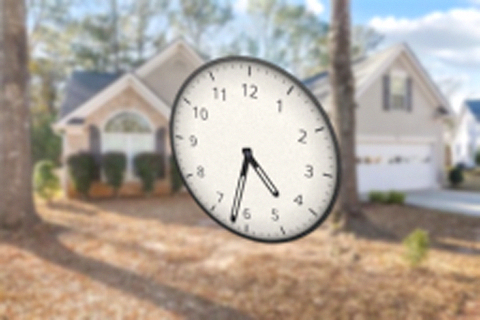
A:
4 h 32 min
